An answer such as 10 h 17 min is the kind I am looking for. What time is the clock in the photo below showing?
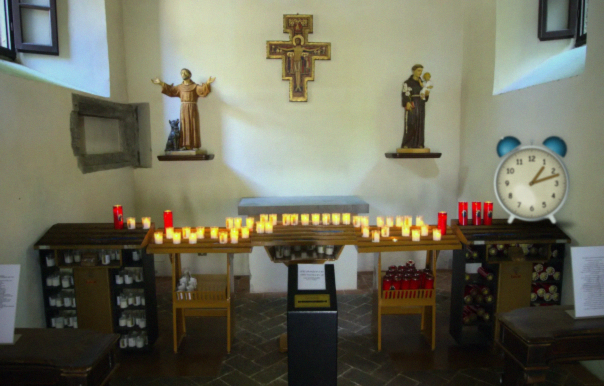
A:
1 h 12 min
